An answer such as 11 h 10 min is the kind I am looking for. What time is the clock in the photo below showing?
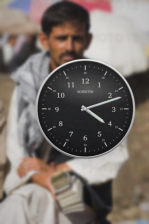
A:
4 h 12 min
